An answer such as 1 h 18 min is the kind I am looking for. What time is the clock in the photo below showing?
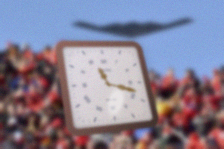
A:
11 h 18 min
